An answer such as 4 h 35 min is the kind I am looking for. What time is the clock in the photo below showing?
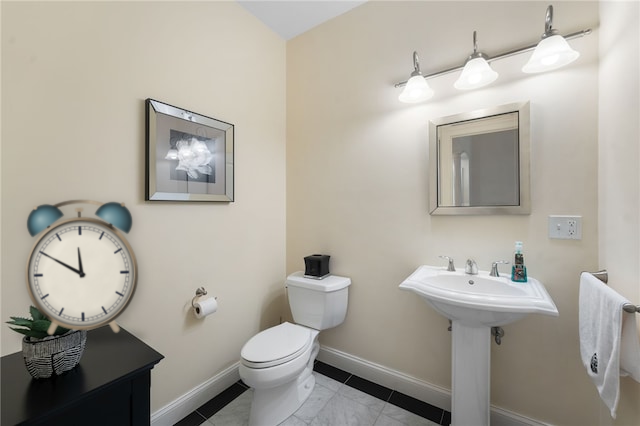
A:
11 h 50 min
